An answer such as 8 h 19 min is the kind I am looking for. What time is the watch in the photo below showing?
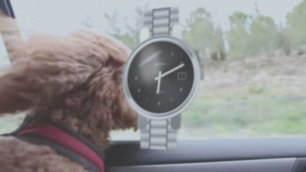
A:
6 h 11 min
